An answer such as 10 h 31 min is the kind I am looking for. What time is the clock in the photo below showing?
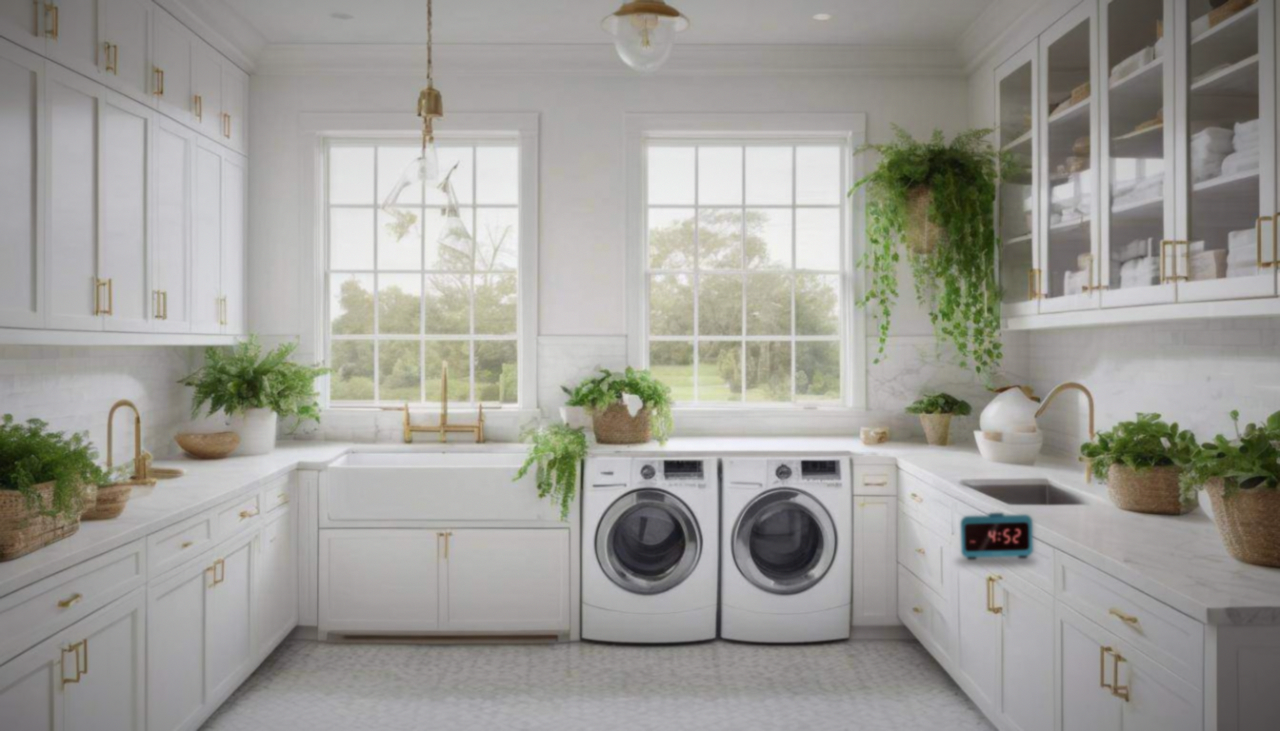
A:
4 h 52 min
